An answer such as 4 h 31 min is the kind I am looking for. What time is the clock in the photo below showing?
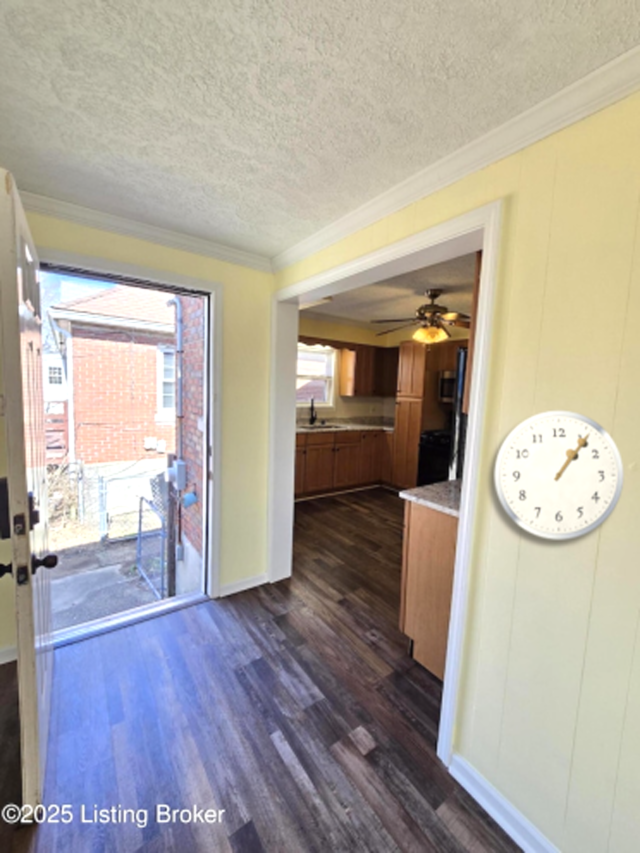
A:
1 h 06 min
